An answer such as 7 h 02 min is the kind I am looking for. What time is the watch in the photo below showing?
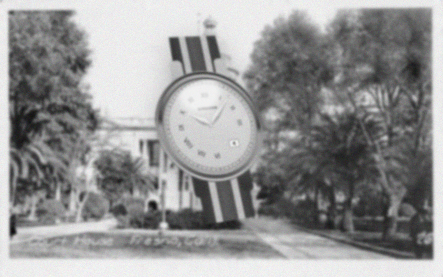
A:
10 h 07 min
